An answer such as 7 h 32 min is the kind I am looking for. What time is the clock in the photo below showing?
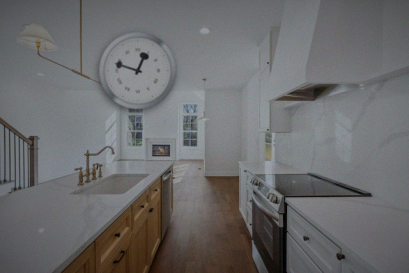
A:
12 h 48 min
